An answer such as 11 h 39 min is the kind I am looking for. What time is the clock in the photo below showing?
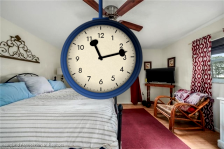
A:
11 h 13 min
